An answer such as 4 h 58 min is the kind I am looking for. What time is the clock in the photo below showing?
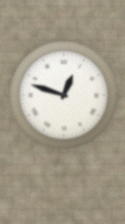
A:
12 h 48 min
